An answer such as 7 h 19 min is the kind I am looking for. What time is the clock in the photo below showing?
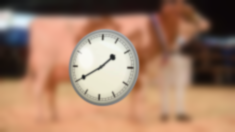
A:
1 h 40 min
